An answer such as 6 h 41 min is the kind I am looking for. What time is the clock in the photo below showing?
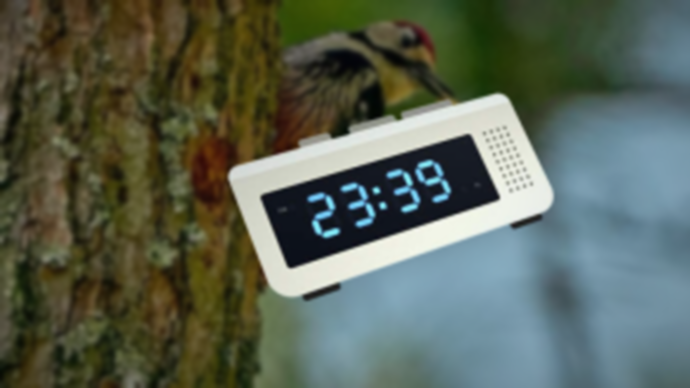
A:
23 h 39 min
